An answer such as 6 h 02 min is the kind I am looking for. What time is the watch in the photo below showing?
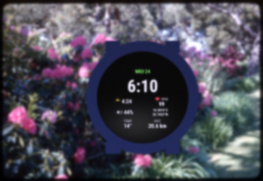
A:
6 h 10 min
